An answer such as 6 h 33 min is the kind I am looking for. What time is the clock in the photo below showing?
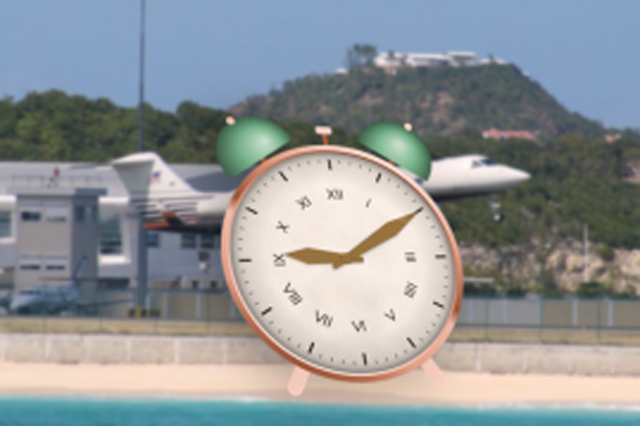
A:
9 h 10 min
